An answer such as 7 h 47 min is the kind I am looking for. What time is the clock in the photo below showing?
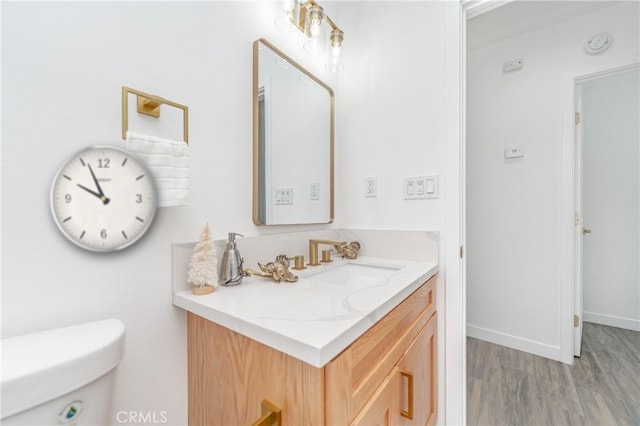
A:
9 h 56 min
